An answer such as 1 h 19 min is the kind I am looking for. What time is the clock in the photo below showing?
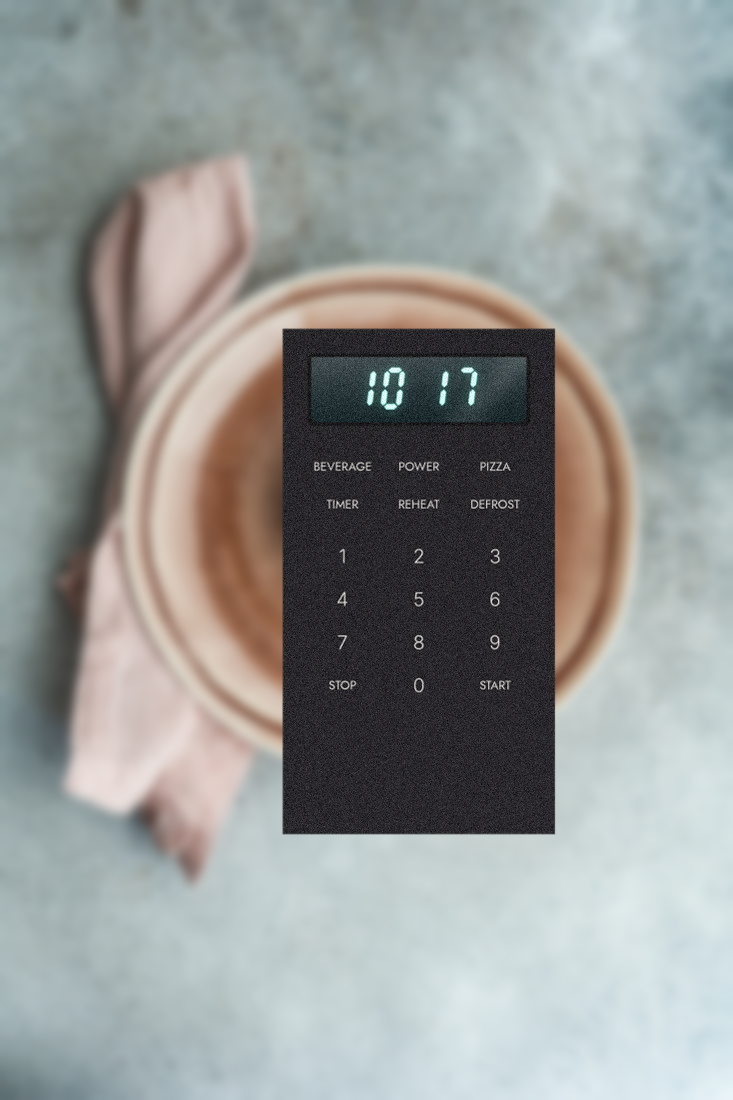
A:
10 h 17 min
